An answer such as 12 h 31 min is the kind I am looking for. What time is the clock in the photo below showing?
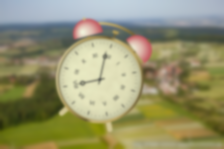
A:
7 h 59 min
